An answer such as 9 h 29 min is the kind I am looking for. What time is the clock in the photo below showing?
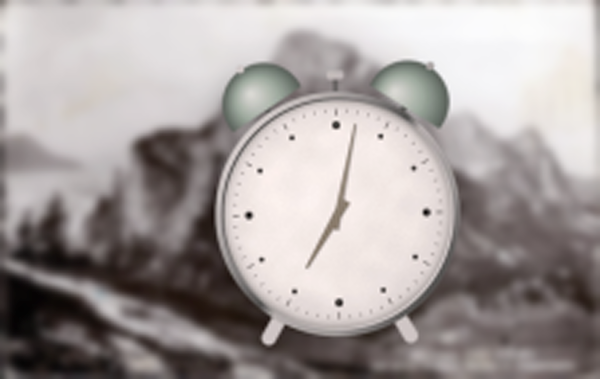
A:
7 h 02 min
